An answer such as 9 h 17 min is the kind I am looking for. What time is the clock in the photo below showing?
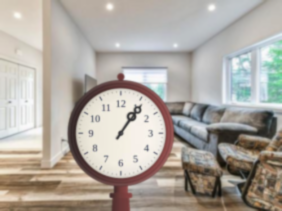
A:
1 h 06 min
